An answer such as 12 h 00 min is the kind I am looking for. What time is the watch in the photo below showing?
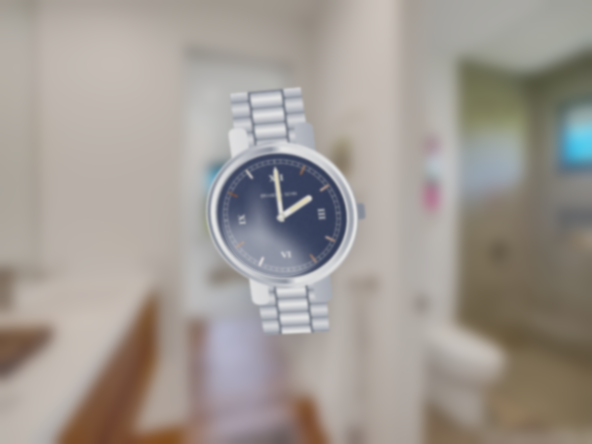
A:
2 h 00 min
